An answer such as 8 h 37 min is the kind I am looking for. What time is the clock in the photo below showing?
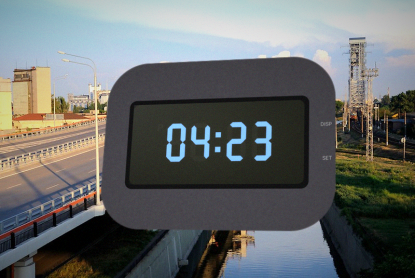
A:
4 h 23 min
